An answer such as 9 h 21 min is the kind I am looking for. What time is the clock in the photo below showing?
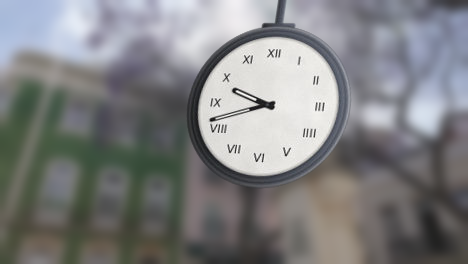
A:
9 h 42 min
